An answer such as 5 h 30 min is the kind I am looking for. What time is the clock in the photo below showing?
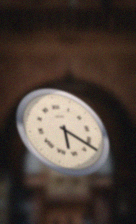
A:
6 h 22 min
